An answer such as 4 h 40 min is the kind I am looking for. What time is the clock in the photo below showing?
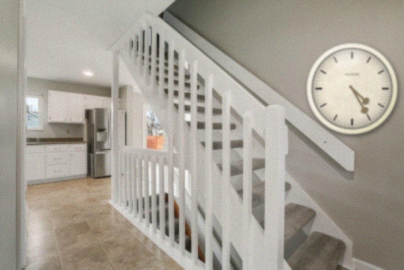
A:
4 h 25 min
